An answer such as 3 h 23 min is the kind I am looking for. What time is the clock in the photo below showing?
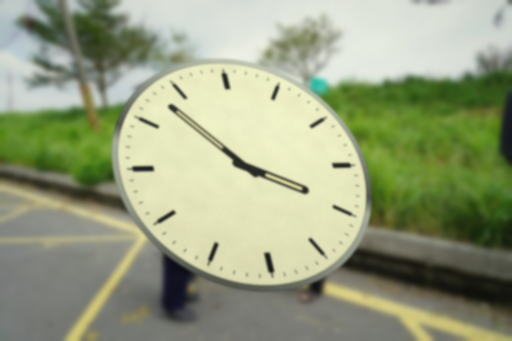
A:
3 h 53 min
